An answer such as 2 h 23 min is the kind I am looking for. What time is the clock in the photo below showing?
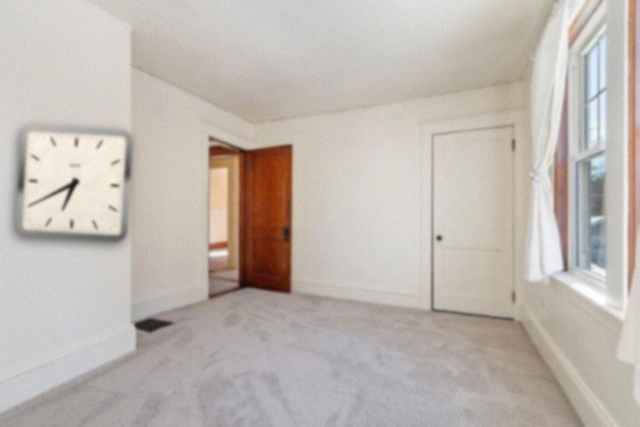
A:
6 h 40 min
